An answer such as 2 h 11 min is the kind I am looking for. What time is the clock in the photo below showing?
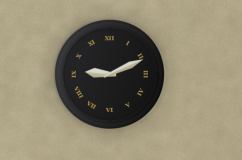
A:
9 h 11 min
